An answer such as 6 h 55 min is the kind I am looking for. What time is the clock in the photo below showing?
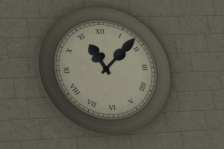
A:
11 h 08 min
